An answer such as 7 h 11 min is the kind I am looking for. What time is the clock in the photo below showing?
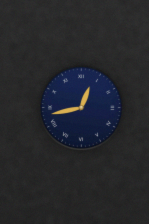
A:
12 h 43 min
